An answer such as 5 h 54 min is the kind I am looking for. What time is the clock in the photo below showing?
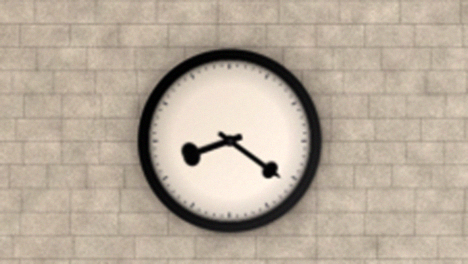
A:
8 h 21 min
